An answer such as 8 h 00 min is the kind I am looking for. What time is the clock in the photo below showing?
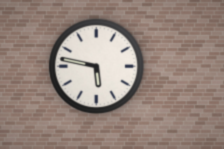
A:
5 h 47 min
